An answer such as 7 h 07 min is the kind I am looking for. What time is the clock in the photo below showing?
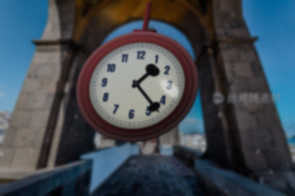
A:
1 h 23 min
